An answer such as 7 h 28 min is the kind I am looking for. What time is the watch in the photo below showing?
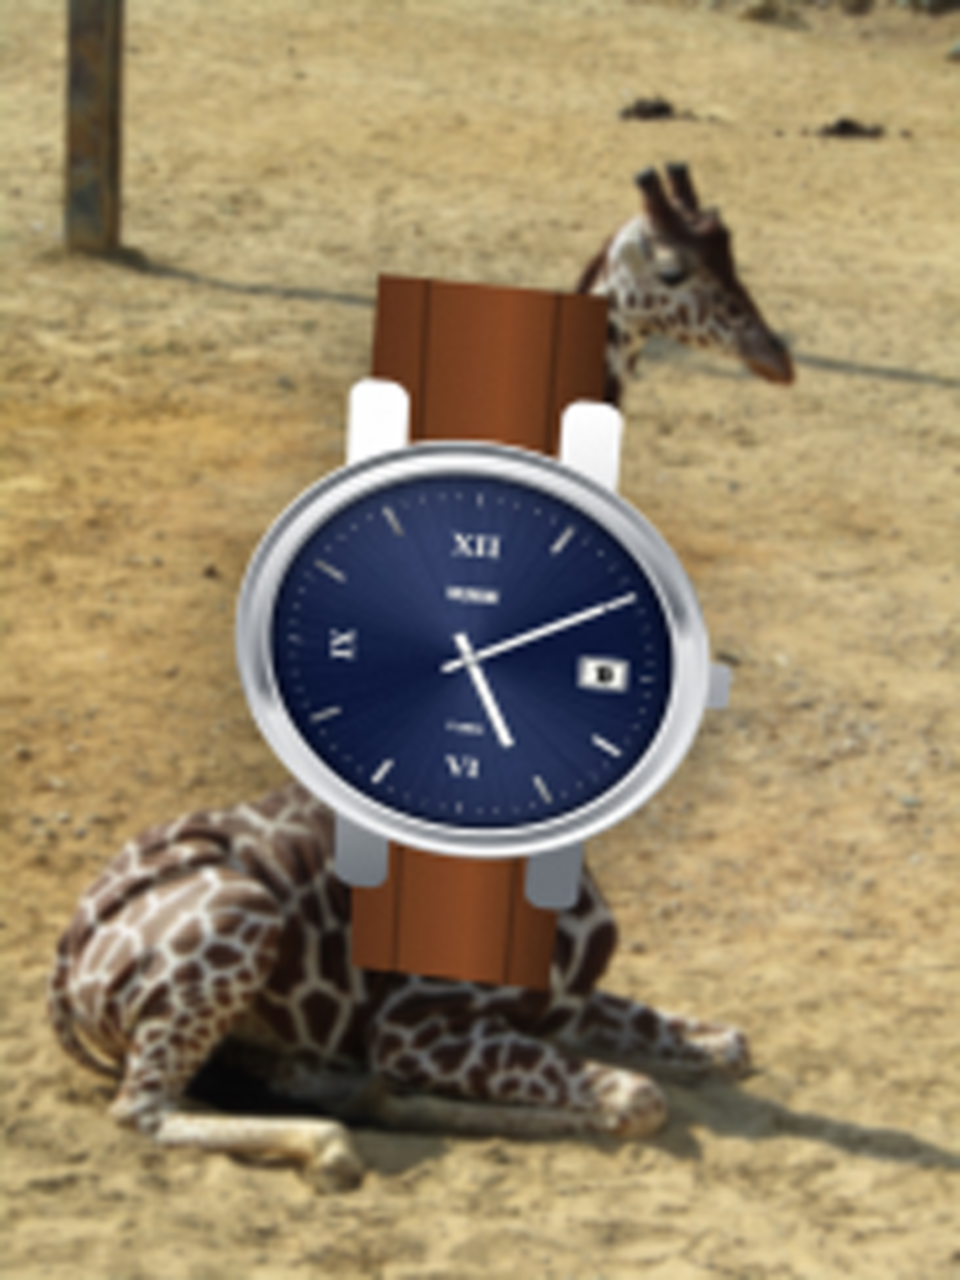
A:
5 h 10 min
